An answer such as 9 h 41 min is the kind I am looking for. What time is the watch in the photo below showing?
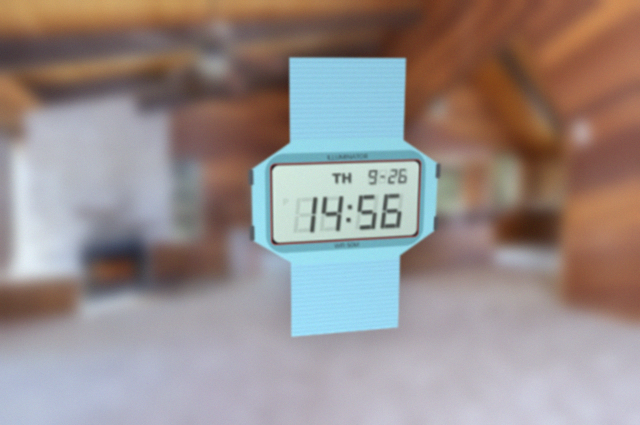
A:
14 h 56 min
